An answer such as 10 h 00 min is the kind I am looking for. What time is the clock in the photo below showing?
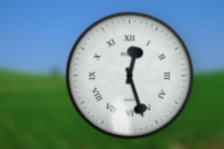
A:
12 h 27 min
